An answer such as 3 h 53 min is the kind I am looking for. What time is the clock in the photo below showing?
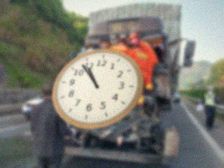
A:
10 h 53 min
